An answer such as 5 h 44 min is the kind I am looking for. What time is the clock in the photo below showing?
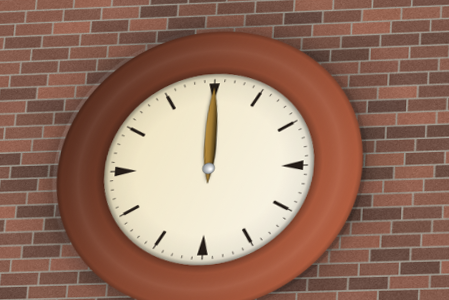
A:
12 h 00 min
